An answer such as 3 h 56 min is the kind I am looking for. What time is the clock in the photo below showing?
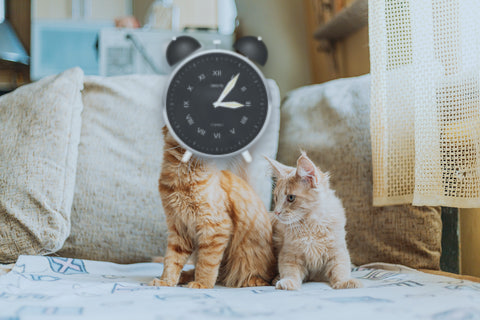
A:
3 h 06 min
